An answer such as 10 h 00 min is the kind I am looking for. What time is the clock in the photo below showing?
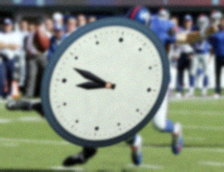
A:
8 h 48 min
